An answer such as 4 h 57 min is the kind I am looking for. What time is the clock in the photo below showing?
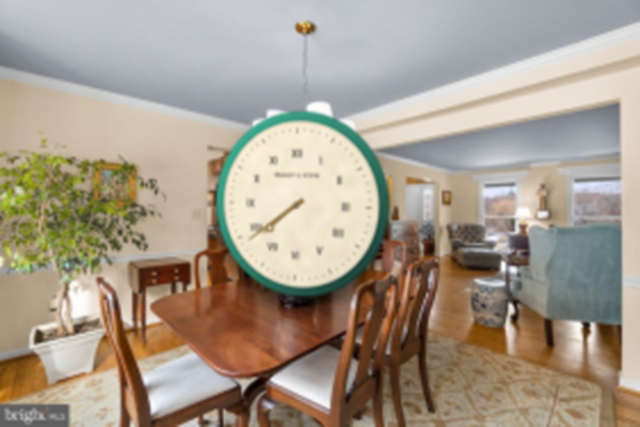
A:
7 h 39 min
